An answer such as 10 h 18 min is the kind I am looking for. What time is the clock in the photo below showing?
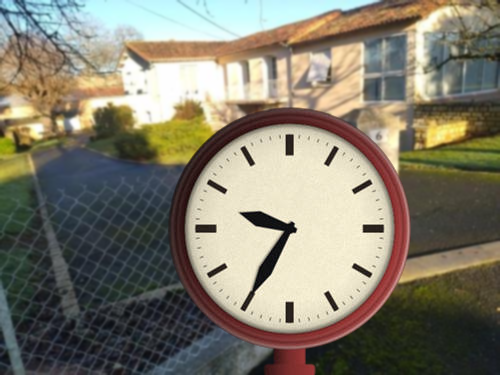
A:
9 h 35 min
